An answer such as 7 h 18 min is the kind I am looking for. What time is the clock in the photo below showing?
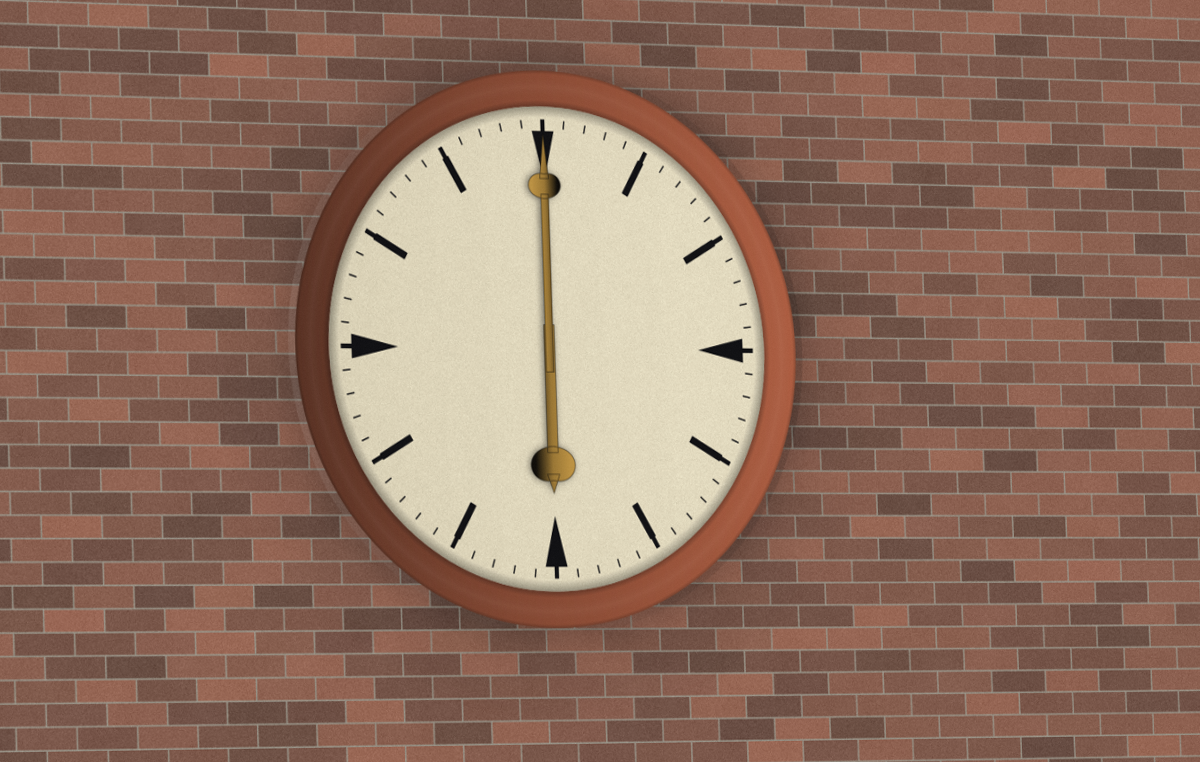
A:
6 h 00 min
